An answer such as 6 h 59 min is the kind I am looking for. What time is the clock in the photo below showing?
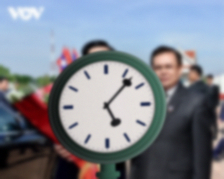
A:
5 h 07 min
